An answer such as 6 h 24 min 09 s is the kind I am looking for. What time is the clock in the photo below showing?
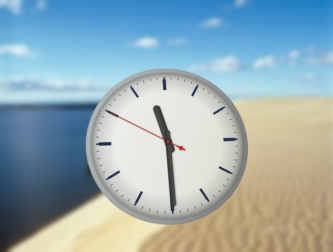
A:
11 h 29 min 50 s
